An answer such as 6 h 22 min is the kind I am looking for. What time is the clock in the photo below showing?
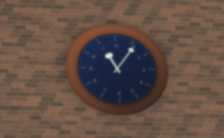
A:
11 h 06 min
